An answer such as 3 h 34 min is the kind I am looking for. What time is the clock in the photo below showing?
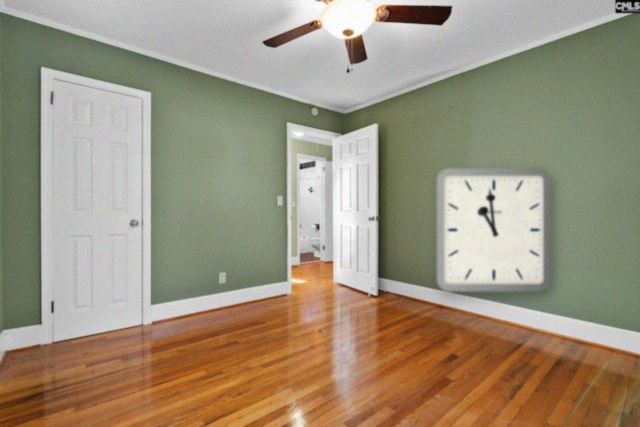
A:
10 h 59 min
